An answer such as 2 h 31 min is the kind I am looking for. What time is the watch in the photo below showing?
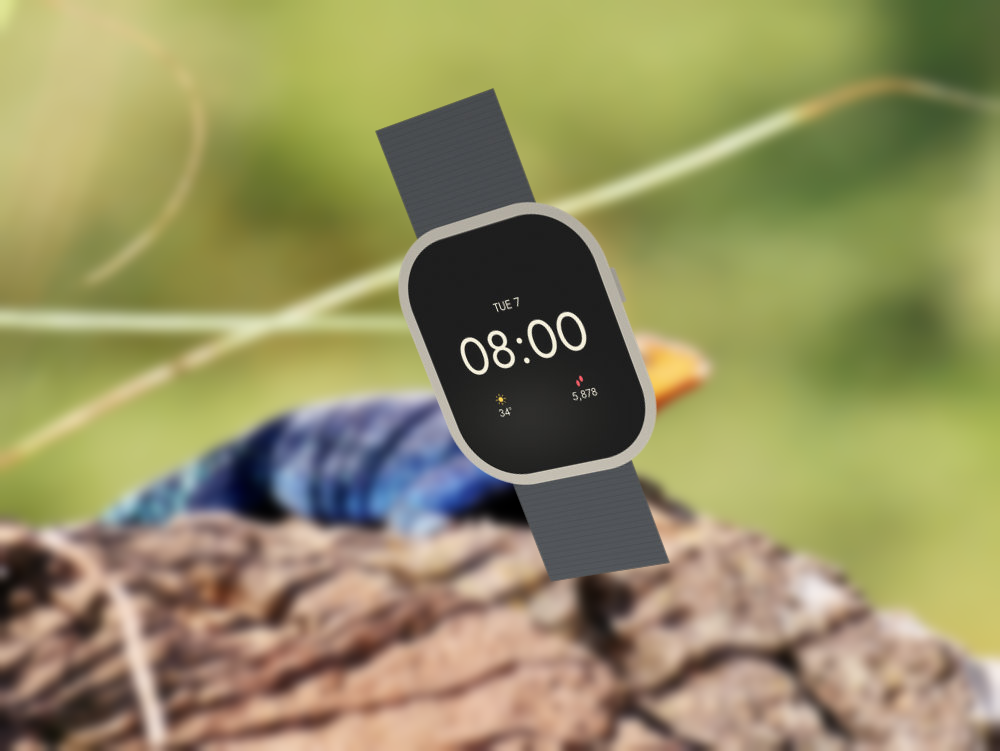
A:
8 h 00 min
